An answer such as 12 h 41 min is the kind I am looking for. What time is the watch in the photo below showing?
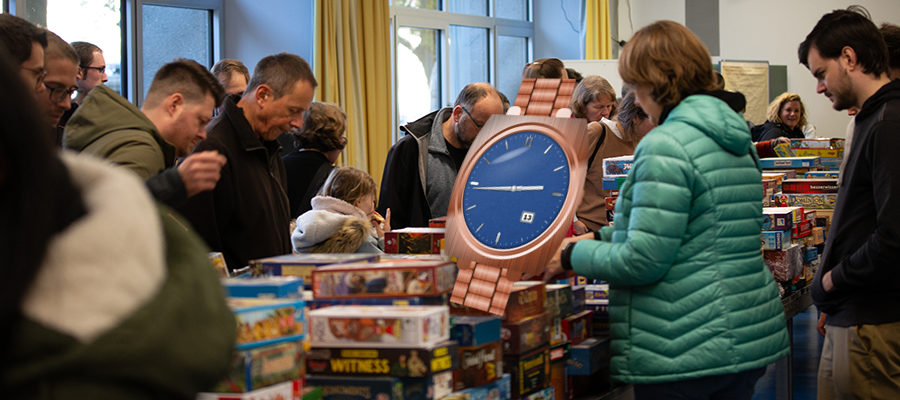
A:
2 h 44 min
